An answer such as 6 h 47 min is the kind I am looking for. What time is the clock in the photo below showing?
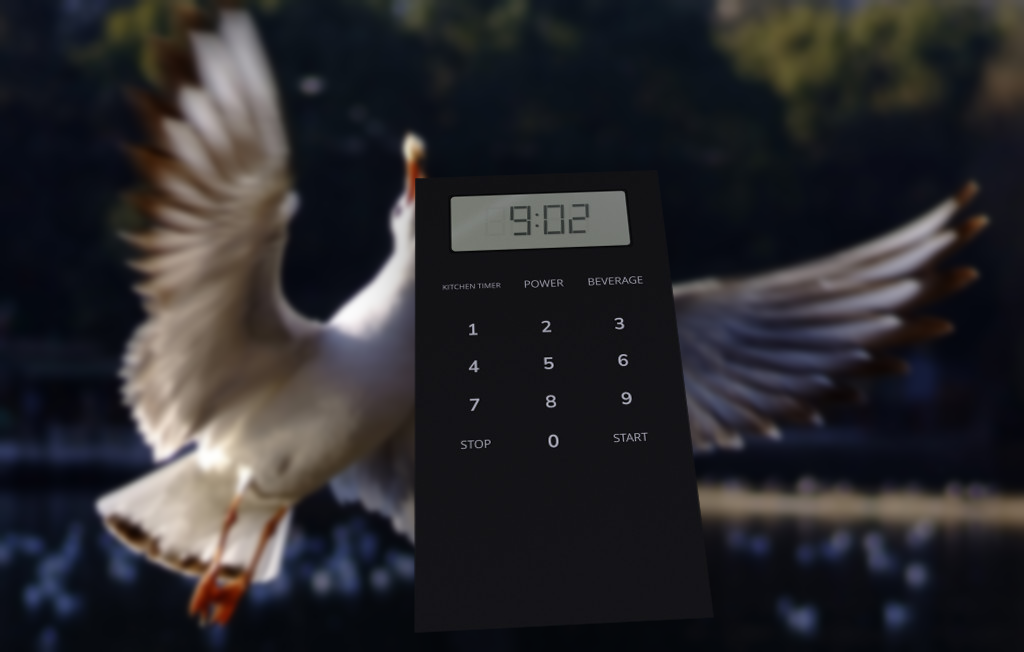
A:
9 h 02 min
